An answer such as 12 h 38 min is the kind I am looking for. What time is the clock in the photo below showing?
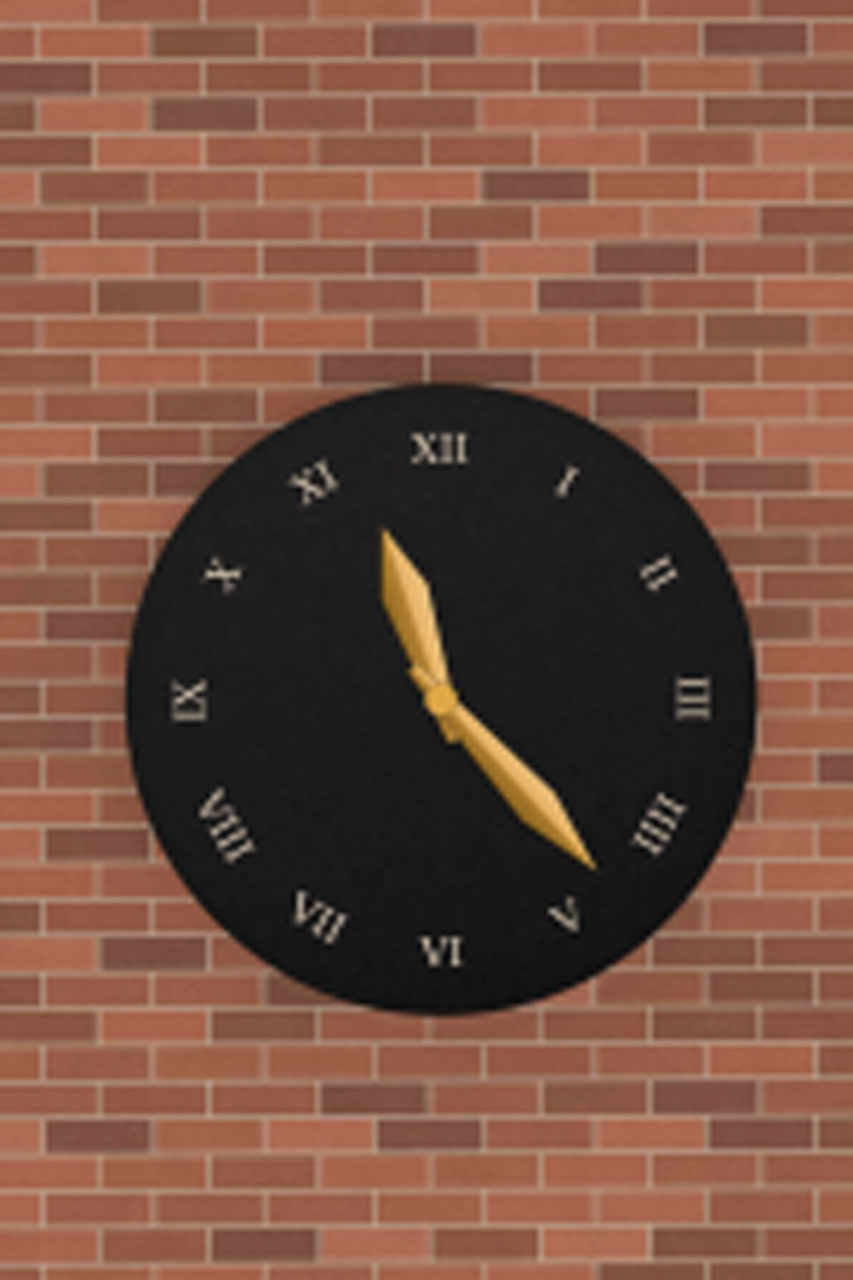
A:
11 h 23 min
